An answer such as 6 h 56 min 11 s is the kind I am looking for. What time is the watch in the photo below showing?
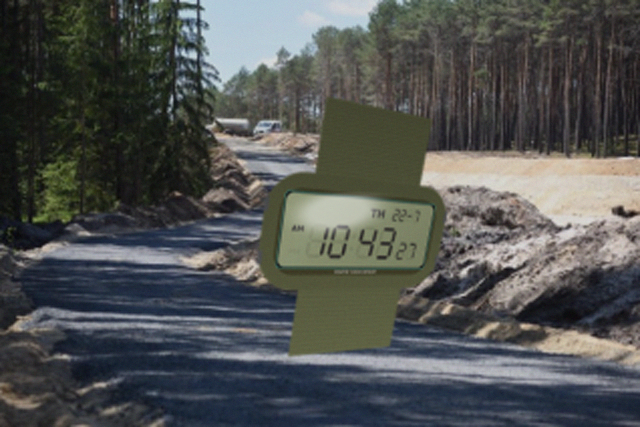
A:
10 h 43 min 27 s
